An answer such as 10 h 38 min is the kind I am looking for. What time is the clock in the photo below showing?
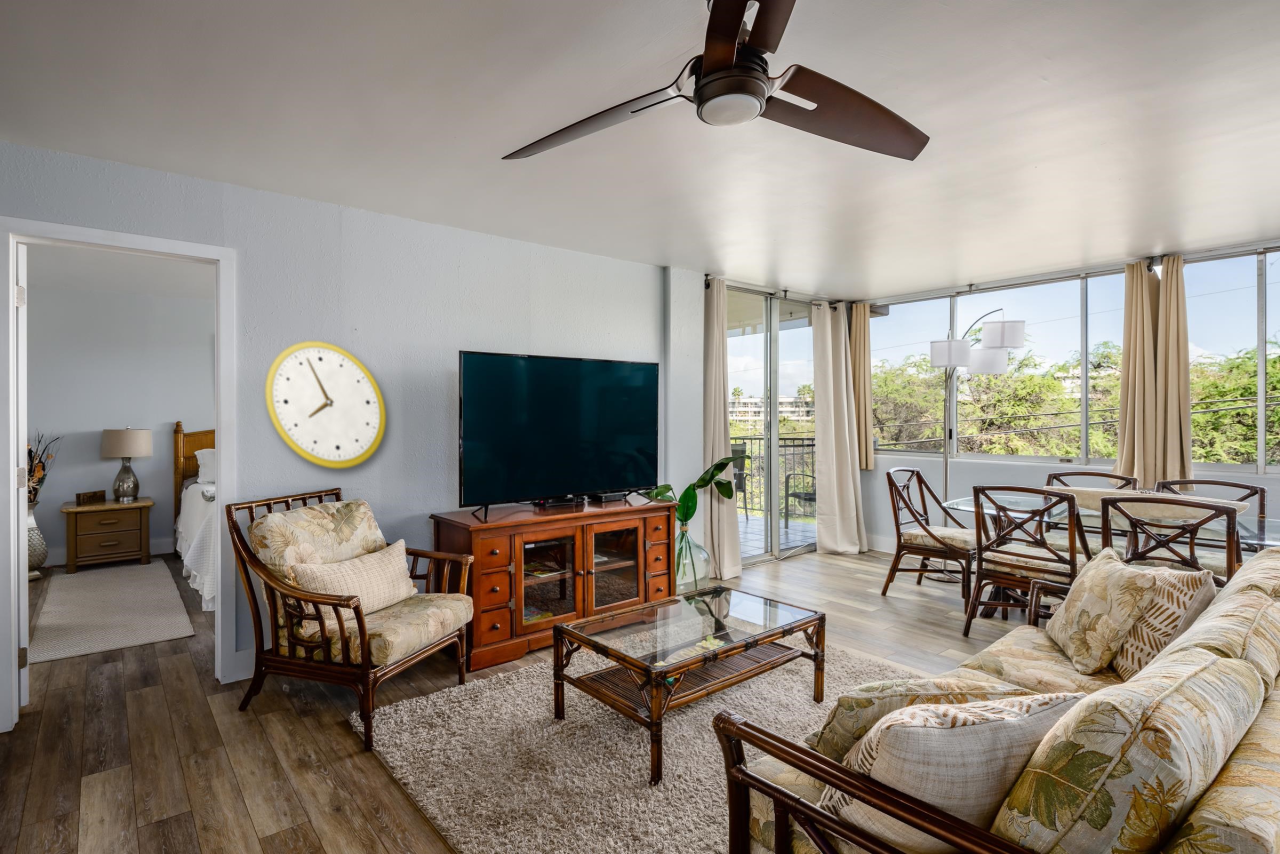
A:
7 h 57 min
